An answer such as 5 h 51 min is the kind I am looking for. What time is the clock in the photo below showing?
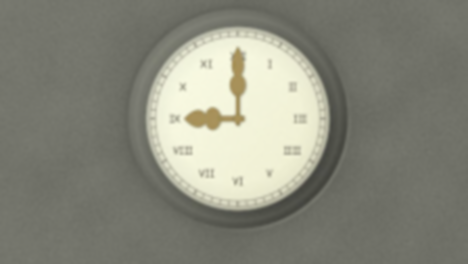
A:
9 h 00 min
